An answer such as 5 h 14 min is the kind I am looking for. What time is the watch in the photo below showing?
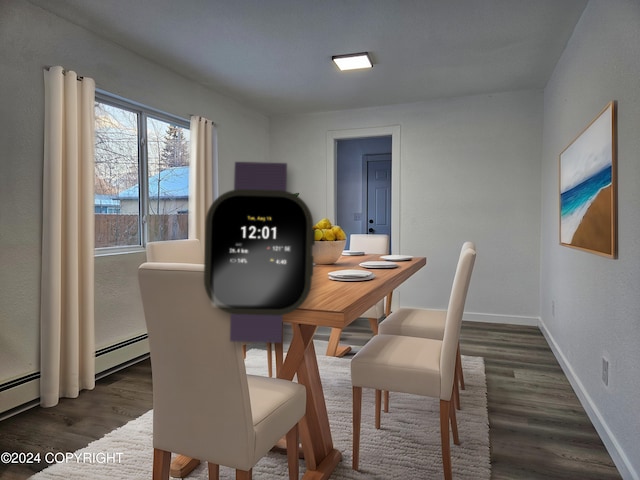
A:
12 h 01 min
